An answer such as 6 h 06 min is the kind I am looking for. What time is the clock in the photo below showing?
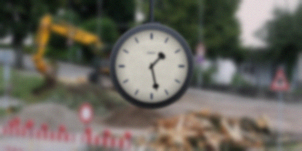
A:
1 h 28 min
